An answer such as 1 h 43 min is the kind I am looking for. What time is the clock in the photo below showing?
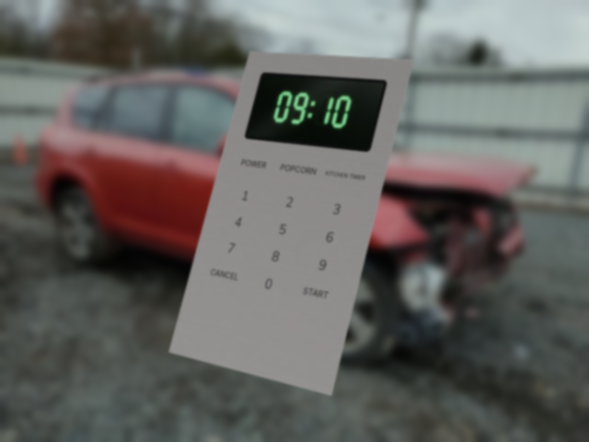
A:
9 h 10 min
